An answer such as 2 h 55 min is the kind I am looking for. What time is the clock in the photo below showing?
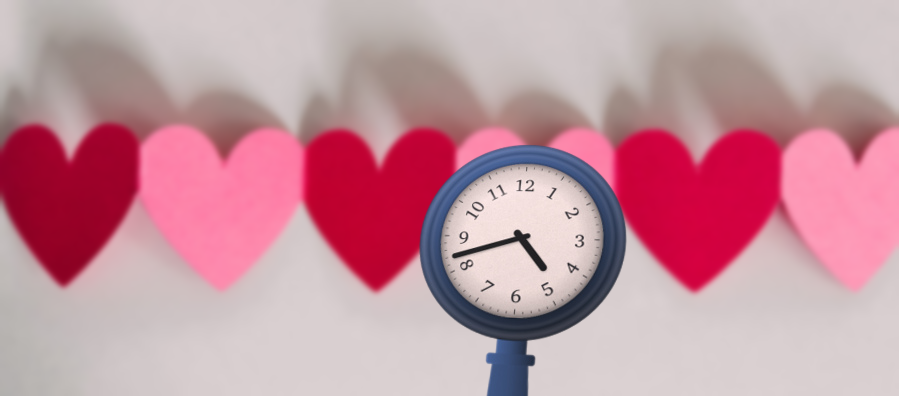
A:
4 h 42 min
